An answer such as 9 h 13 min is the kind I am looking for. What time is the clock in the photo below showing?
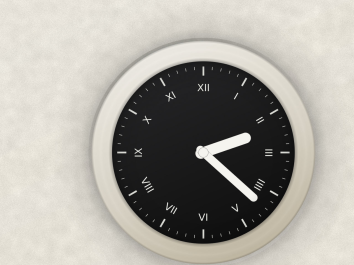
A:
2 h 22 min
